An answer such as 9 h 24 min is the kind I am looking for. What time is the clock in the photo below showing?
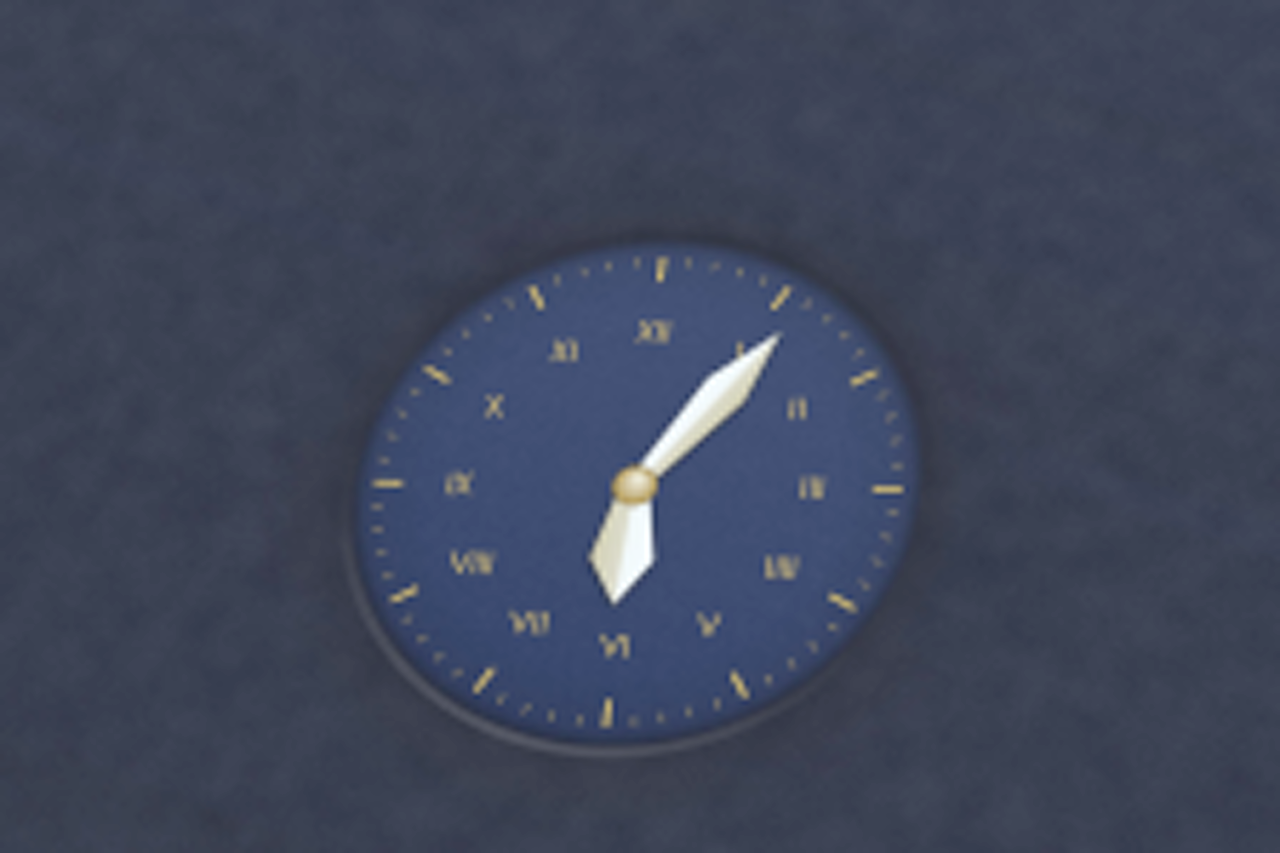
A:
6 h 06 min
